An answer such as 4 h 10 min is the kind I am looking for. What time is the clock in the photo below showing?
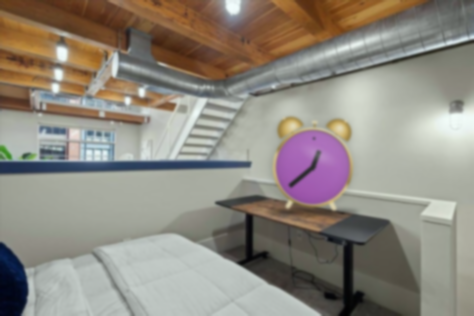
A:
12 h 38 min
